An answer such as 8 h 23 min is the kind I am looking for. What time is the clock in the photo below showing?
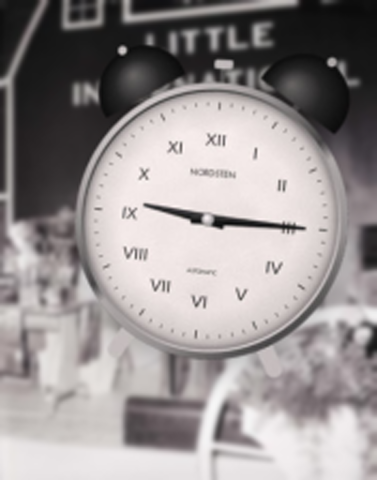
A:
9 h 15 min
